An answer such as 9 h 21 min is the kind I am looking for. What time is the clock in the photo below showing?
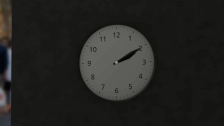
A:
2 h 10 min
